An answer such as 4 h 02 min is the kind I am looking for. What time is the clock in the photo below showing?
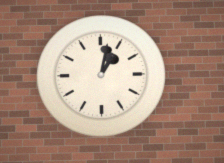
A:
1 h 02 min
